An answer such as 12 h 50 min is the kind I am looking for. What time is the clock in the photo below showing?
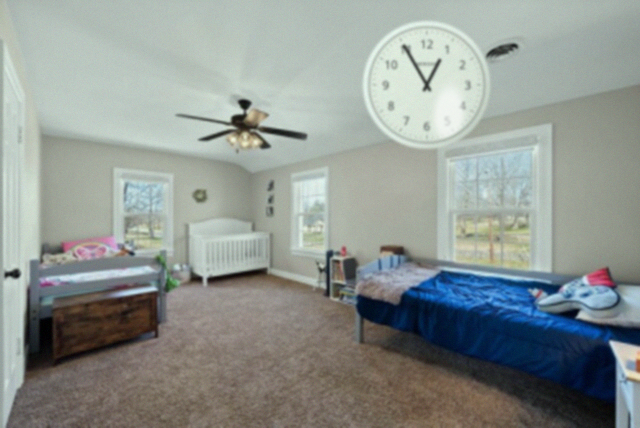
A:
12 h 55 min
